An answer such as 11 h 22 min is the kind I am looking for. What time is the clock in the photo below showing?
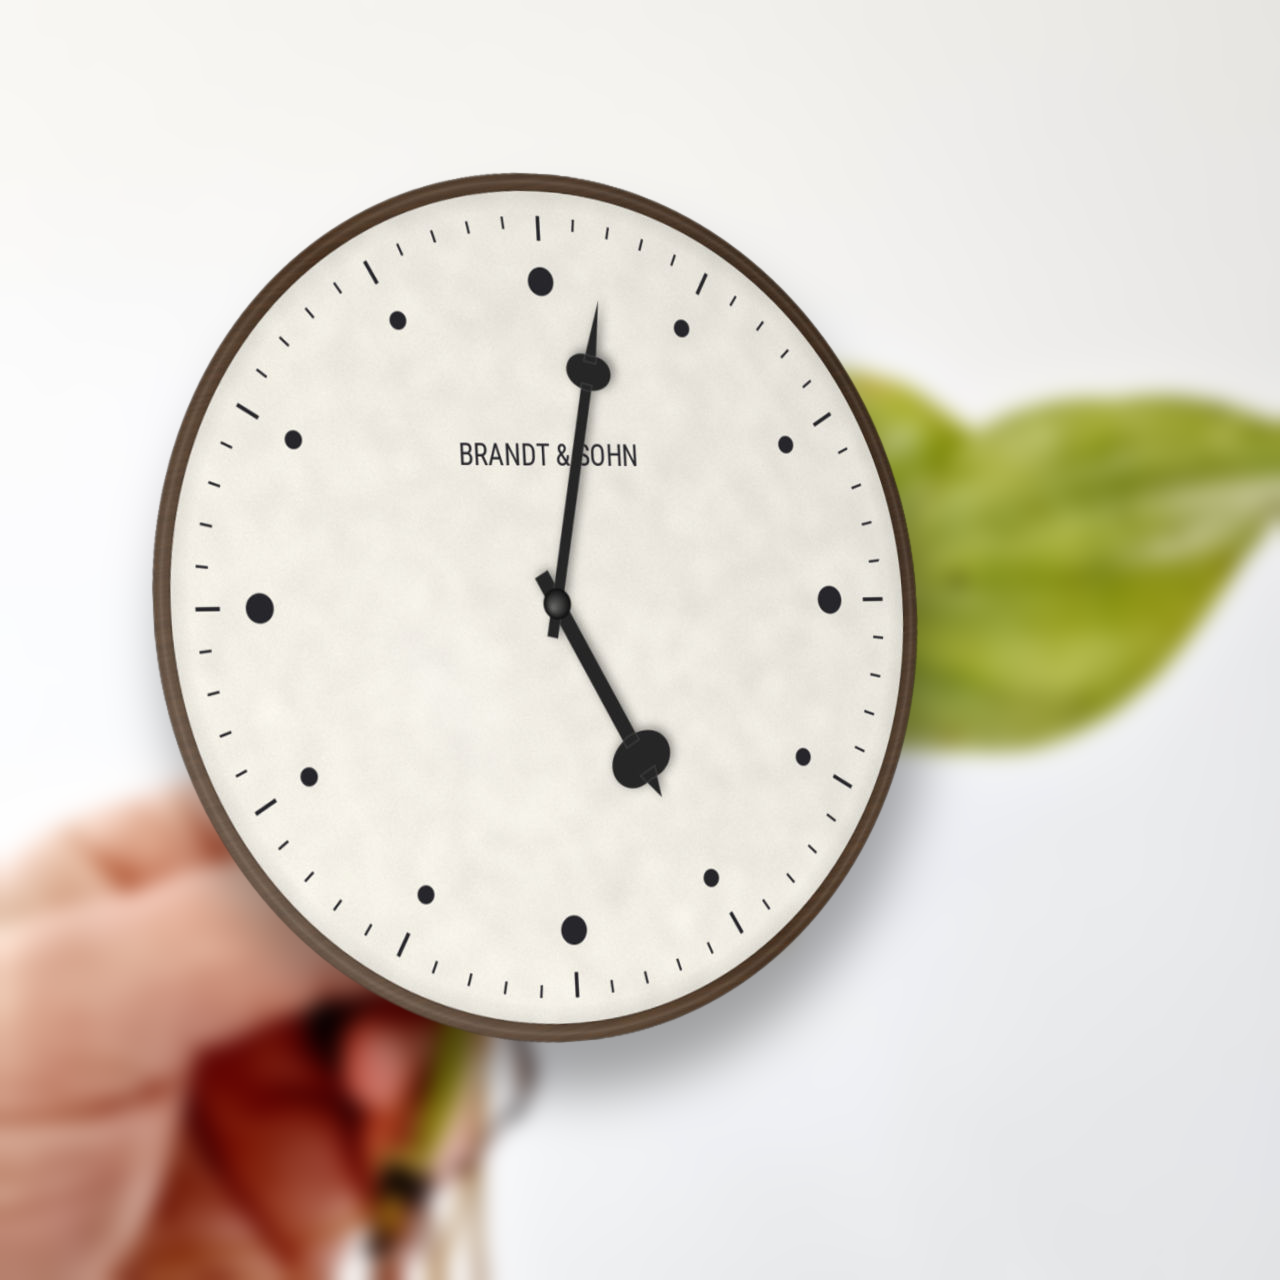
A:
5 h 02 min
